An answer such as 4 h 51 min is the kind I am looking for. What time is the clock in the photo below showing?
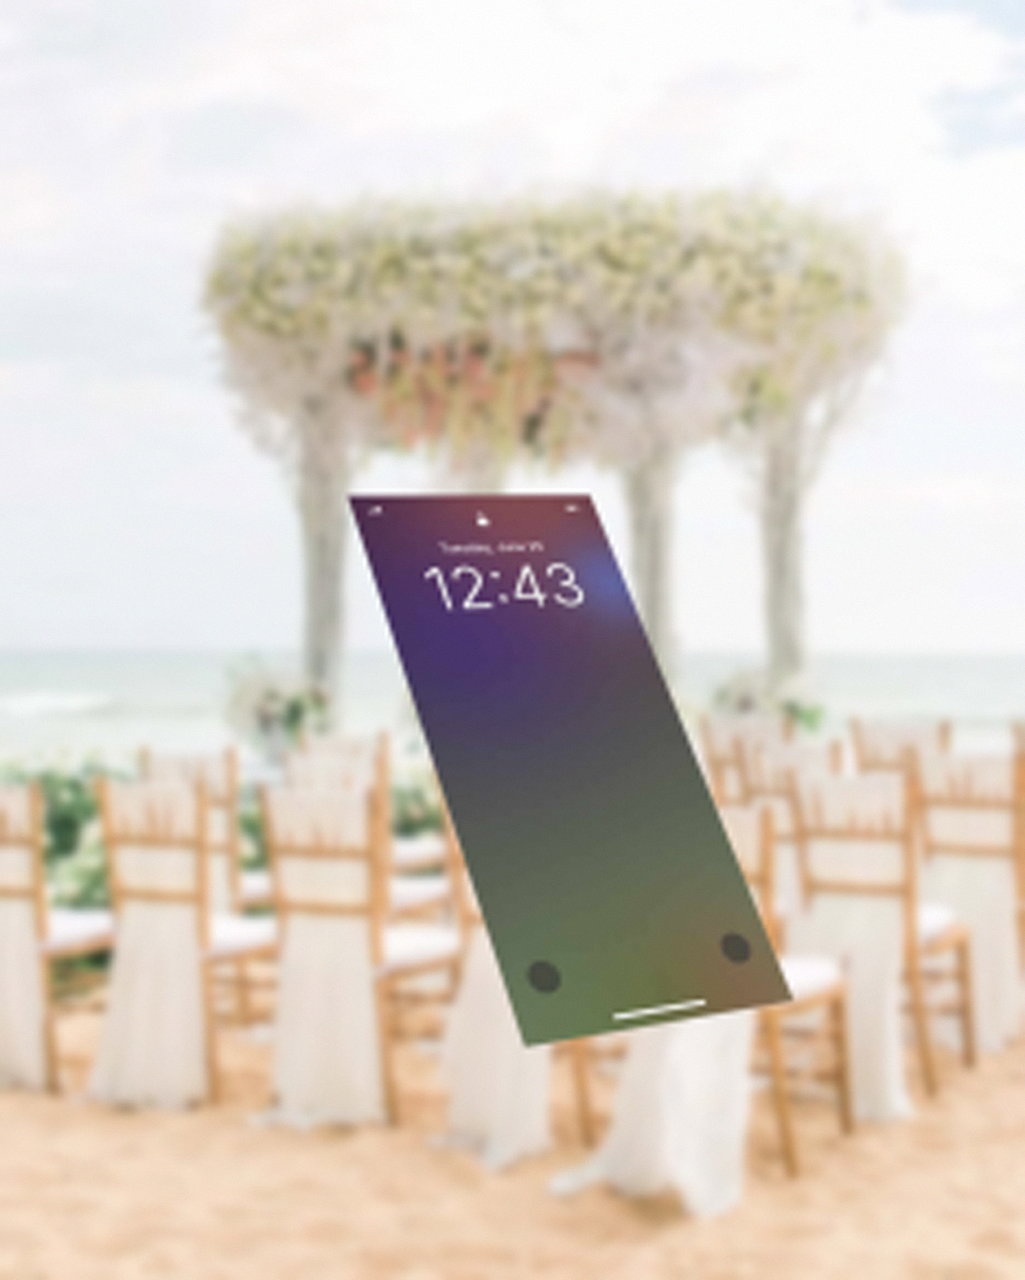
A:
12 h 43 min
